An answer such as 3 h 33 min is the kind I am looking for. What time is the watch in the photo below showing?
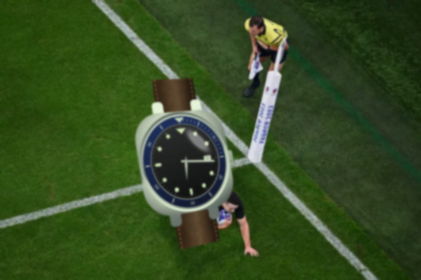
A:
6 h 16 min
